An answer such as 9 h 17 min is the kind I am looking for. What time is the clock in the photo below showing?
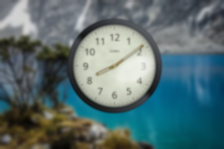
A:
8 h 09 min
